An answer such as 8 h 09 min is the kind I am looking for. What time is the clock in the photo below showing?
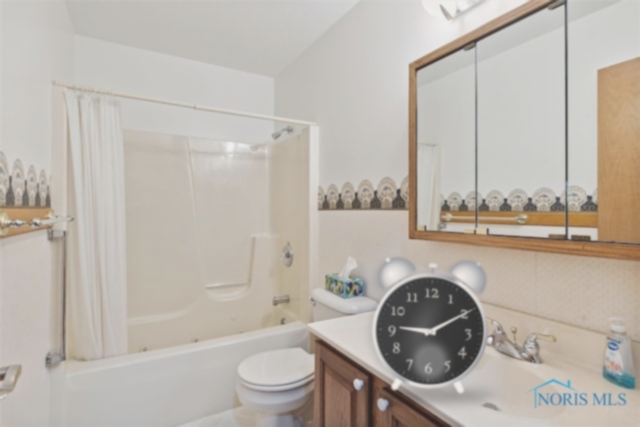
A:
9 h 10 min
